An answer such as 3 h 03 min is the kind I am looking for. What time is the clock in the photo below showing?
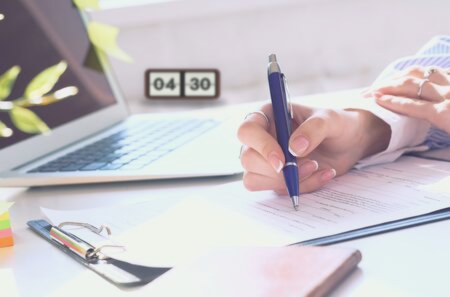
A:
4 h 30 min
